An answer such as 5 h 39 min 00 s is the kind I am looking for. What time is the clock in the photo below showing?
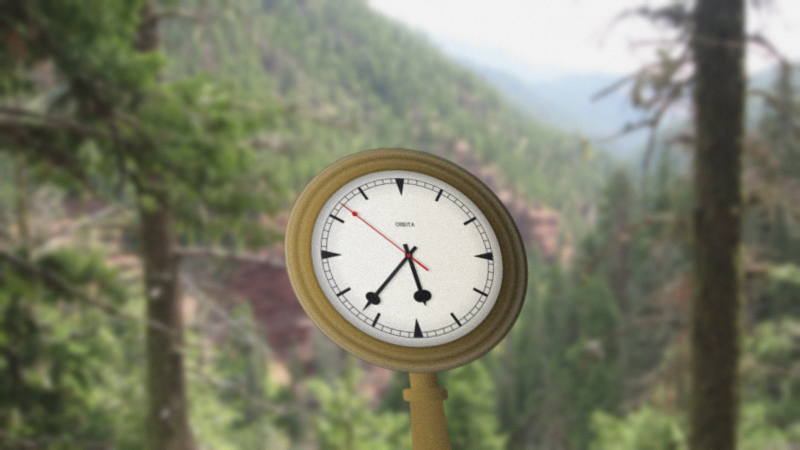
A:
5 h 36 min 52 s
